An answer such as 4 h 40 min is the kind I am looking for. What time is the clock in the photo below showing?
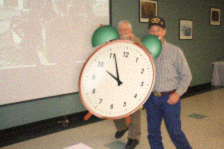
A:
9 h 56 min
